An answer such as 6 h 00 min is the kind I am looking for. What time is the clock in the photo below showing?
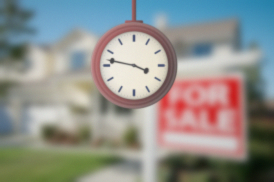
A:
3 h 47 min
